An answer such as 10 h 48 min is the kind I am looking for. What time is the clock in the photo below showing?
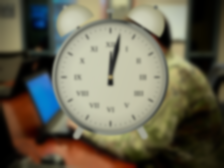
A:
12 h 02 min
